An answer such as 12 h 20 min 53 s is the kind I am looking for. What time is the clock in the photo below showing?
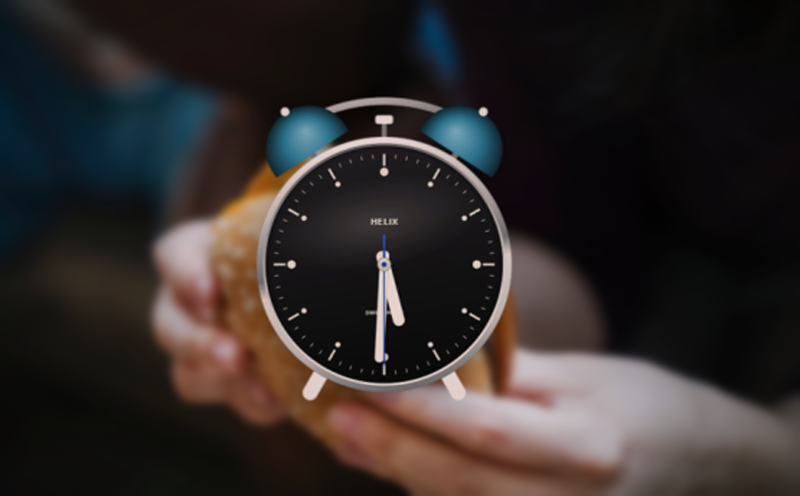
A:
5 h 30 min 30 s
